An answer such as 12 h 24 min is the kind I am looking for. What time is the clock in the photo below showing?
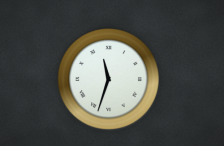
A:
11 h 33 min
